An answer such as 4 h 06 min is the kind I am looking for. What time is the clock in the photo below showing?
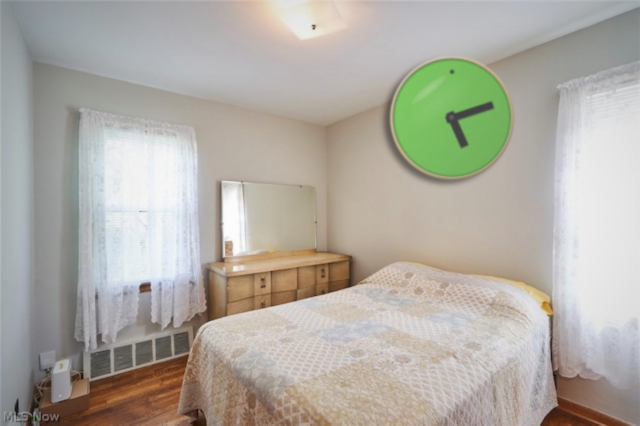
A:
5 h 12 min
